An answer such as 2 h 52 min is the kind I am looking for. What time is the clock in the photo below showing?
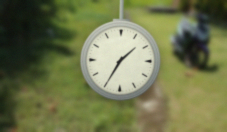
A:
1 h 35 min
